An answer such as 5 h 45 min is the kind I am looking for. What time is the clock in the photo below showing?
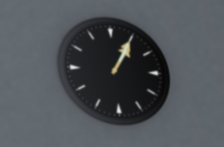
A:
1 h 05 min
